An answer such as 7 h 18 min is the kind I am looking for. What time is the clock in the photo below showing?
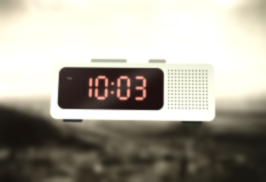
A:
10 h 03 min
